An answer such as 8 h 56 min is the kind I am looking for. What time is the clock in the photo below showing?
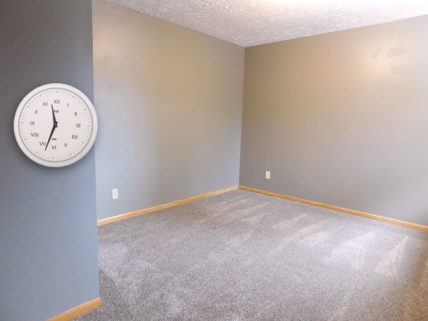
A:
11 h 33 min
